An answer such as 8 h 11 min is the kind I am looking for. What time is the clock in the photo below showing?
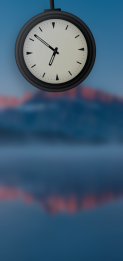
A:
6 h 52 min
